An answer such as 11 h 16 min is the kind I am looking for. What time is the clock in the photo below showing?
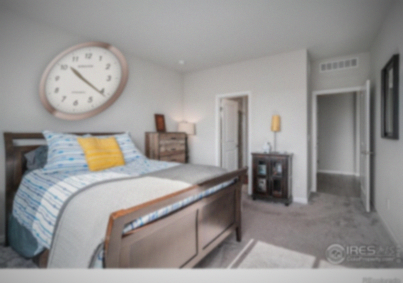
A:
10 h 21 min
